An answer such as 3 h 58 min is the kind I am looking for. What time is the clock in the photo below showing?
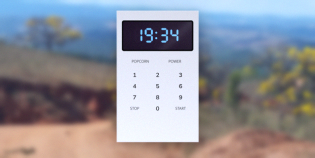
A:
19 h 34 min
